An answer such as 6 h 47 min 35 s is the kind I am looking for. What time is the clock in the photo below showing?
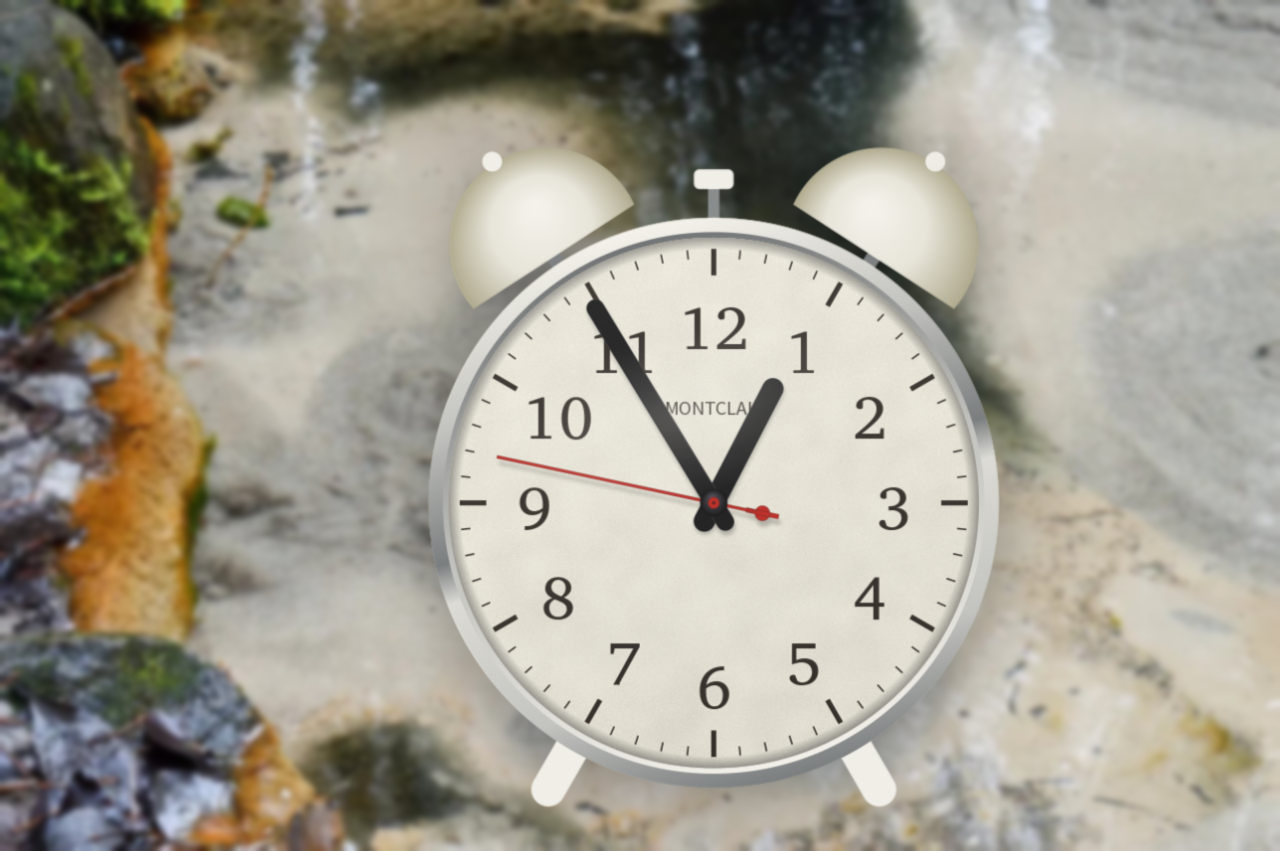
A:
12 h 54 min 47 s
